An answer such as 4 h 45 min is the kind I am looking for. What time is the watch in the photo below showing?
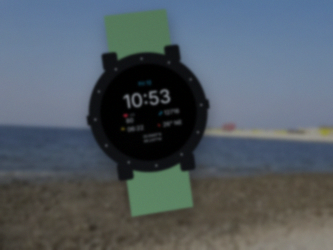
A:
10 h 53 min
